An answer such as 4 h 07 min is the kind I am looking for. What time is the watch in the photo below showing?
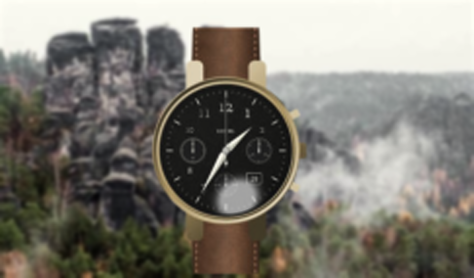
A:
1 h 35 min
